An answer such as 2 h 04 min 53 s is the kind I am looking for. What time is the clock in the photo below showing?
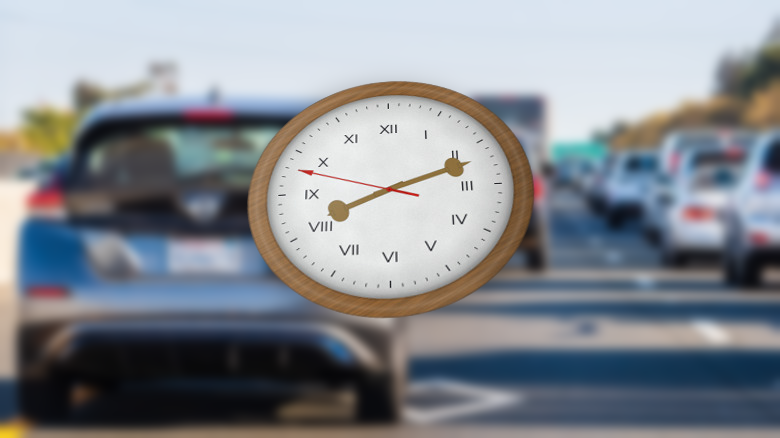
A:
8 h 11 min 48 s
